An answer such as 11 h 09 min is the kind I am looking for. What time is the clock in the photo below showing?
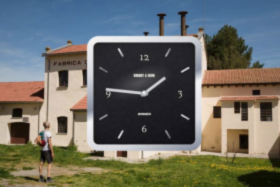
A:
1 h 46 min
